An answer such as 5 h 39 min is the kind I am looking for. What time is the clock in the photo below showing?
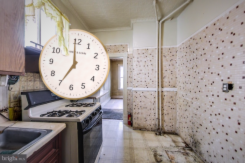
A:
6 h 59 min
